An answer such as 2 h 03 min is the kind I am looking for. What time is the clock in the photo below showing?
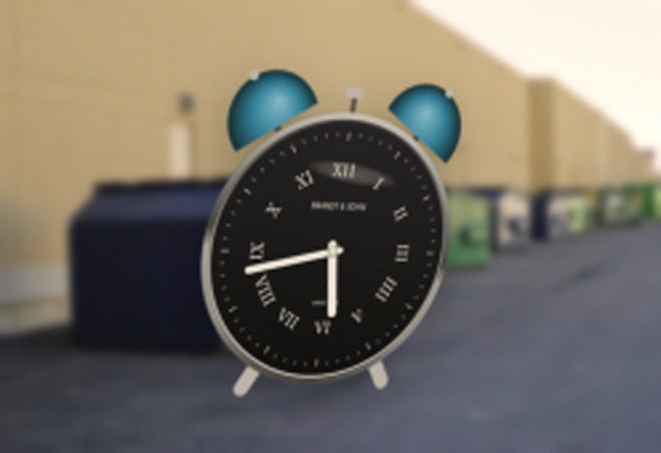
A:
5 h 43 min
